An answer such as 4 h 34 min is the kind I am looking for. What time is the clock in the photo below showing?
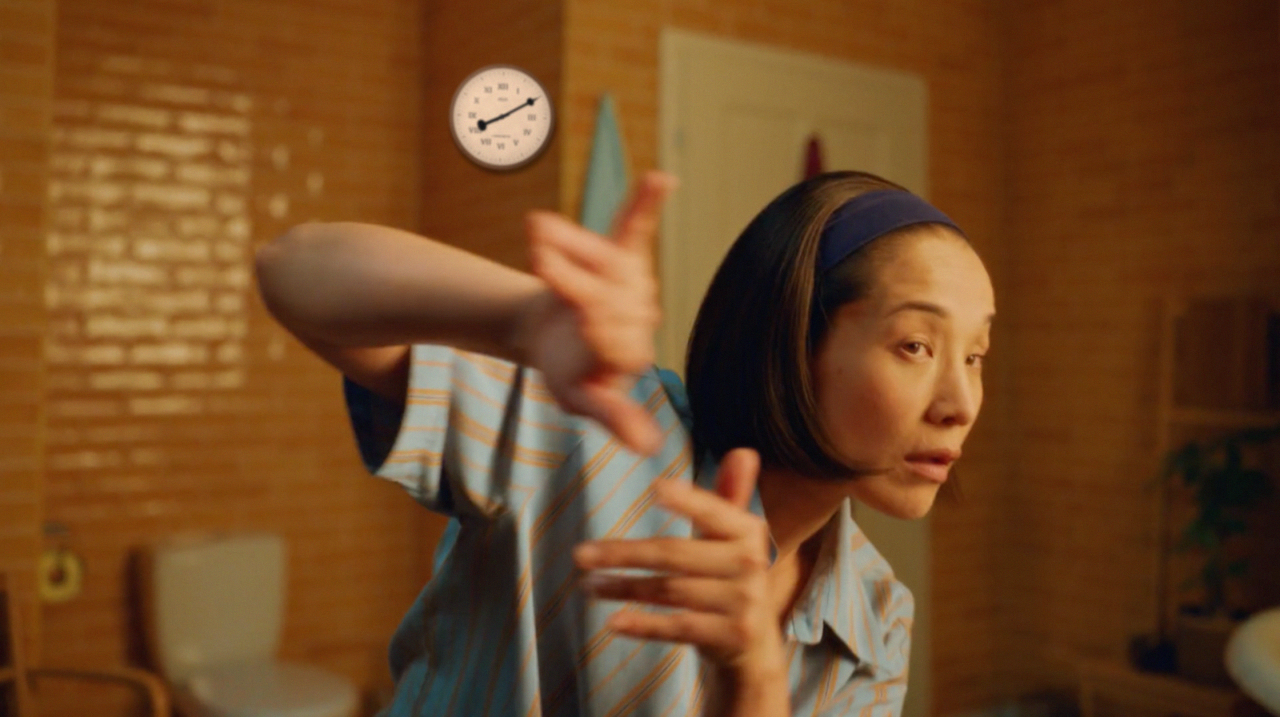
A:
8 h 10 min
